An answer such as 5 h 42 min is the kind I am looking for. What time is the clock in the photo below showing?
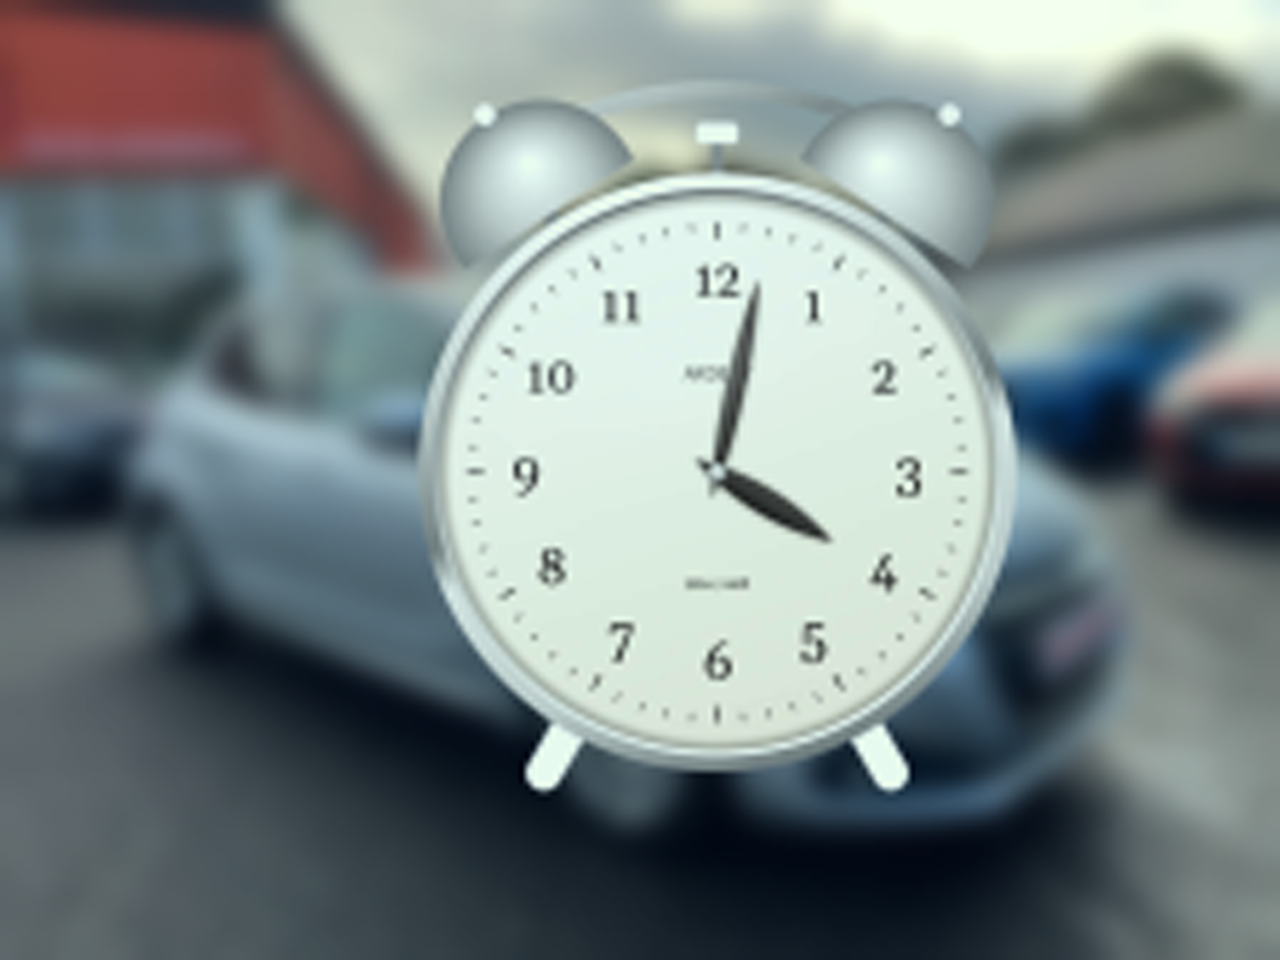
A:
4 h 02 min
